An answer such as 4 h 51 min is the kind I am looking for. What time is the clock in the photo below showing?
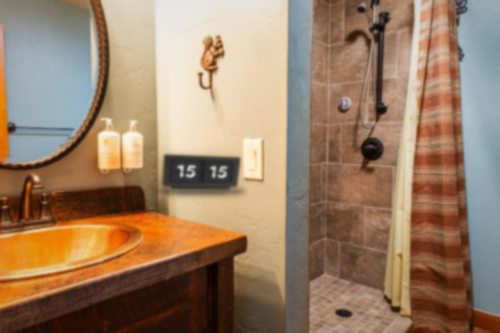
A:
15 h 15 min
